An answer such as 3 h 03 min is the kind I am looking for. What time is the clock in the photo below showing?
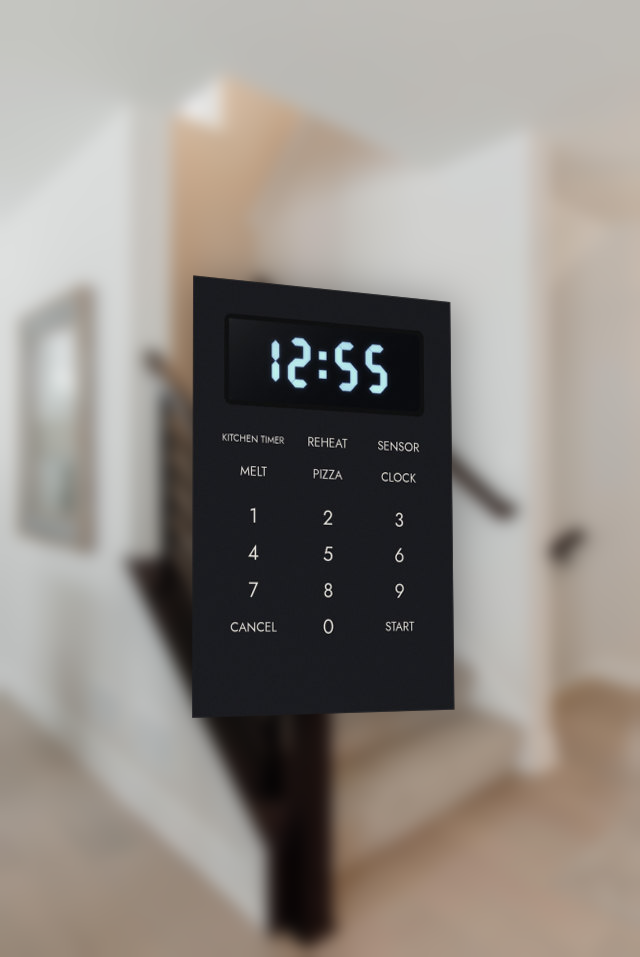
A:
12 h 55 min
